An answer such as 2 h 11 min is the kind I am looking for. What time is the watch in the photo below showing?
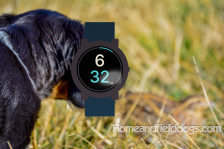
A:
6 h 32 min
